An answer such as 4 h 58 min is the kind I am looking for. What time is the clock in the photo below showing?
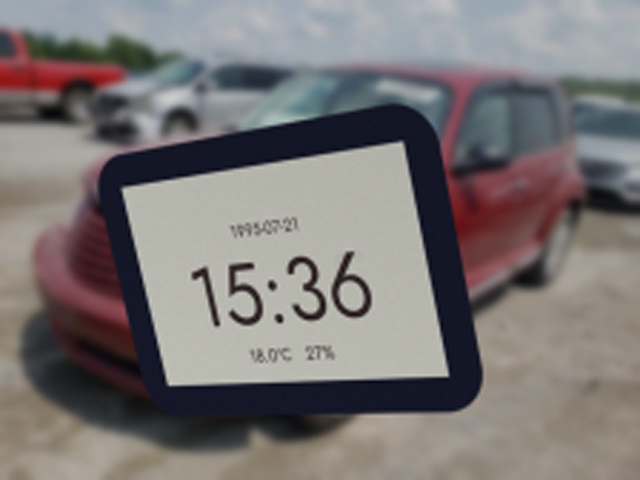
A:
15 h 36 min
